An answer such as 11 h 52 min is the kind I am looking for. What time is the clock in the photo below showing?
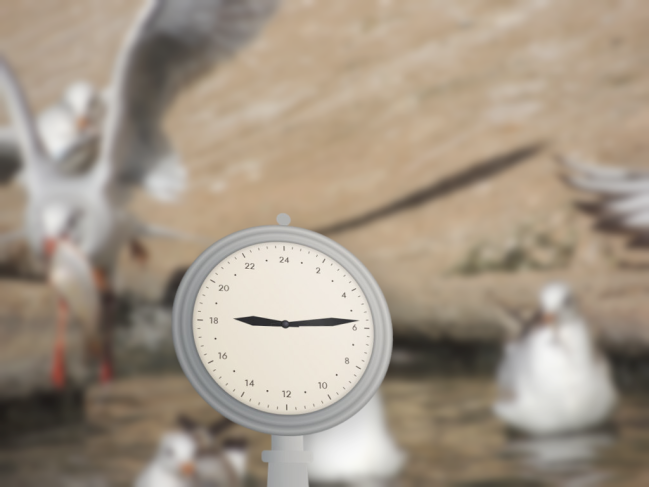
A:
18 h 14 min
